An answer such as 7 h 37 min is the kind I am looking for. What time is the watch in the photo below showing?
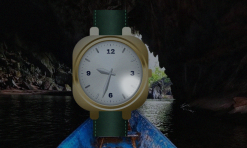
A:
9 h 33 min
